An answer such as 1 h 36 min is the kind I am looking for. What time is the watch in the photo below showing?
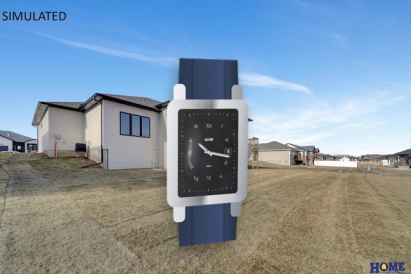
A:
10 h 17 min
